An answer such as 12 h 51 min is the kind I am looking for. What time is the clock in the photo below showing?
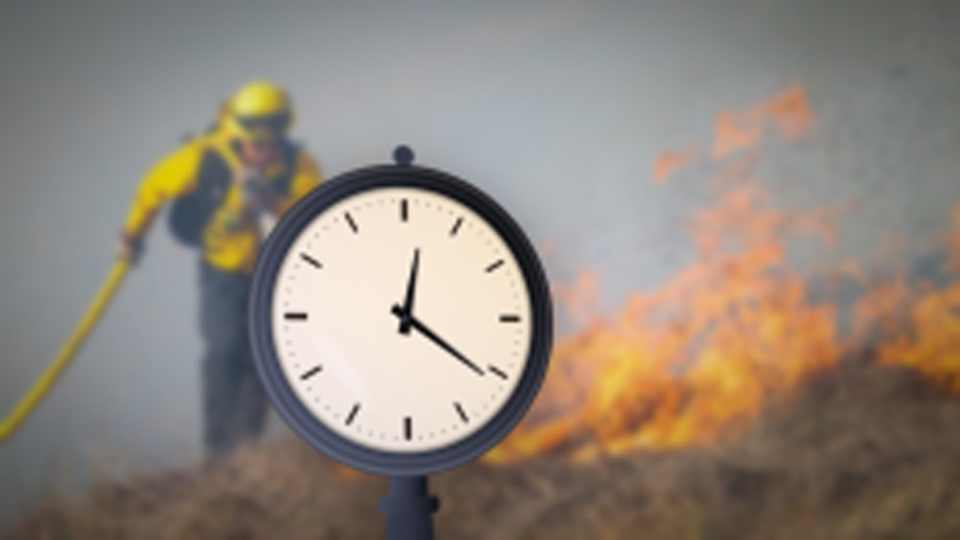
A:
12 h 21 min
